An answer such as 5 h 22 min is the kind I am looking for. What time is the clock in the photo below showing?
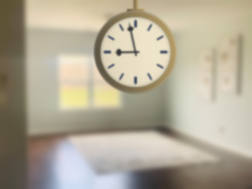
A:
8 h 58 min
